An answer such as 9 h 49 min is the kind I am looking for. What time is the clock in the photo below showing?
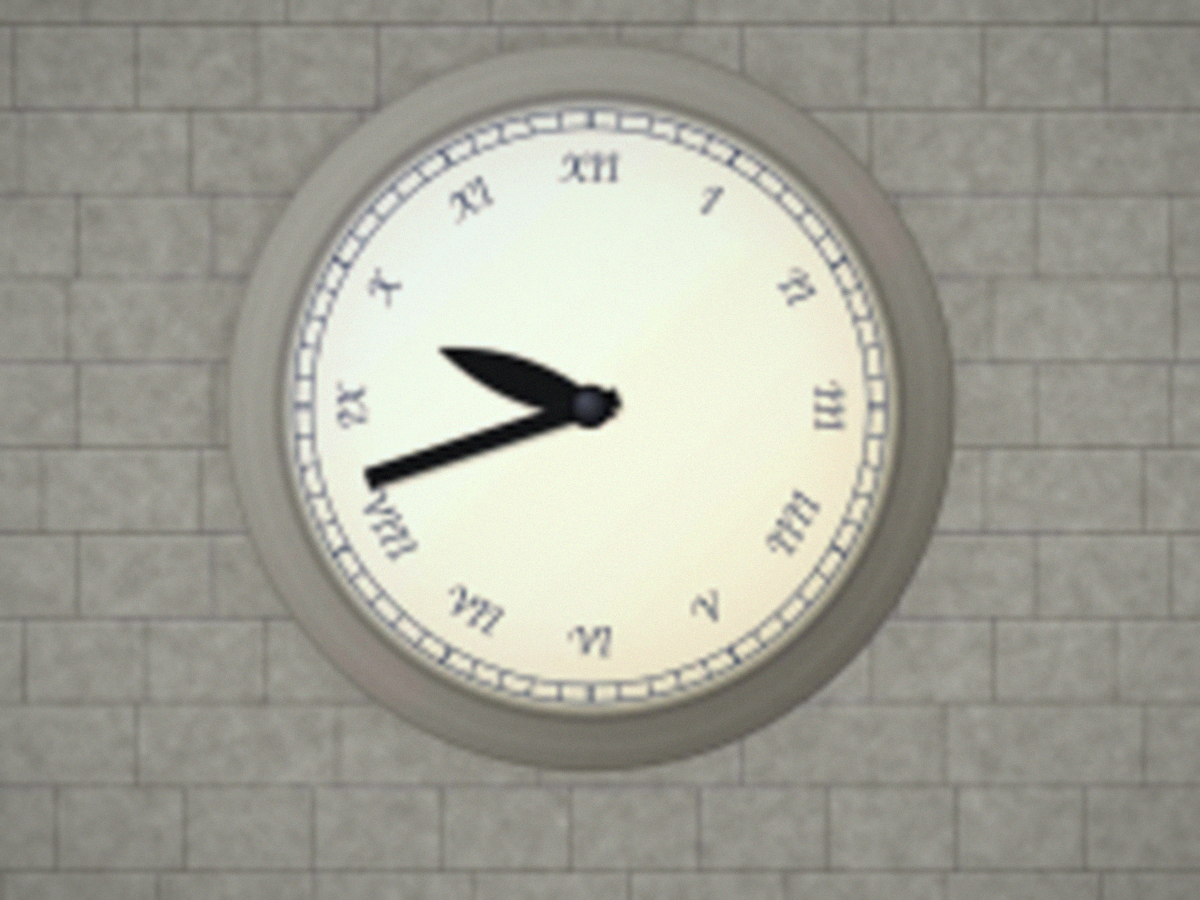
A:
9 h 42 min
